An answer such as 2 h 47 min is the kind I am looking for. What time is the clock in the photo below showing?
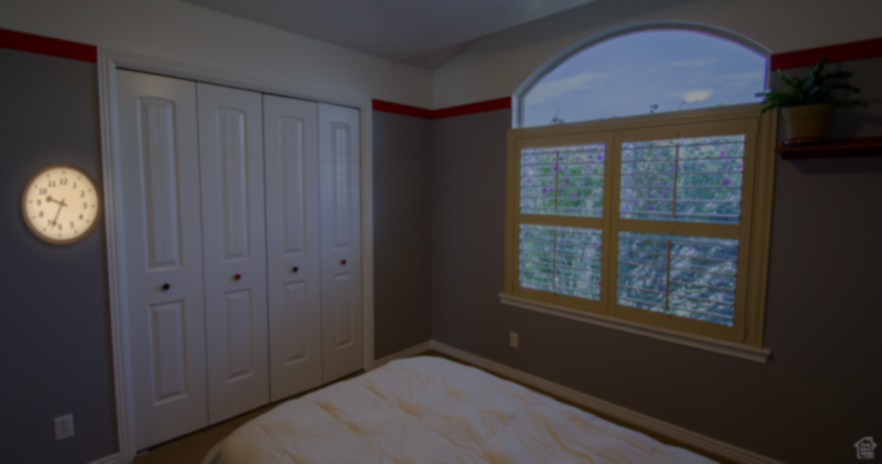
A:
9 h 33 min
